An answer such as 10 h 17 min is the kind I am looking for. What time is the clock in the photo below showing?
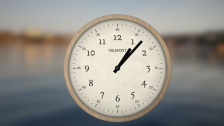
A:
1 h 07 min
